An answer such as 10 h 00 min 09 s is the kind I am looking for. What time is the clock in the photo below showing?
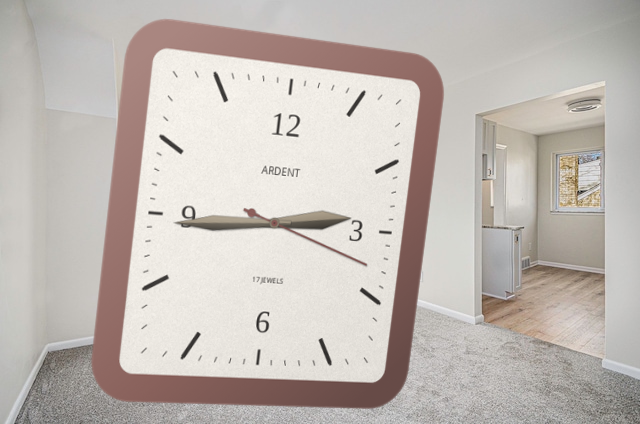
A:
2 h 44 min 18 s
